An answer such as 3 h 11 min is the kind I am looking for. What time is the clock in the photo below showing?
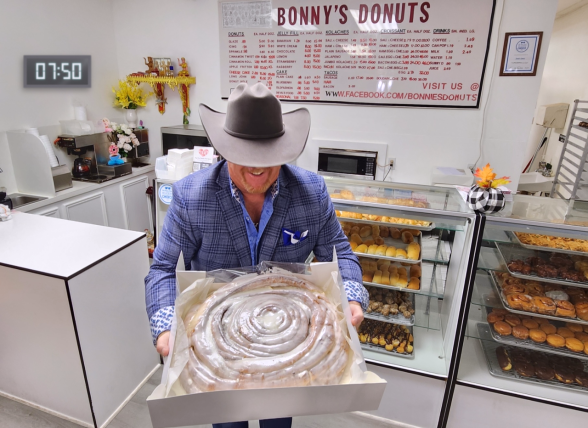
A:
7 h 50 min
